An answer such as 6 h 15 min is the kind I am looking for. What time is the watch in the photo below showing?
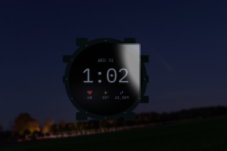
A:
1 h 02 min
